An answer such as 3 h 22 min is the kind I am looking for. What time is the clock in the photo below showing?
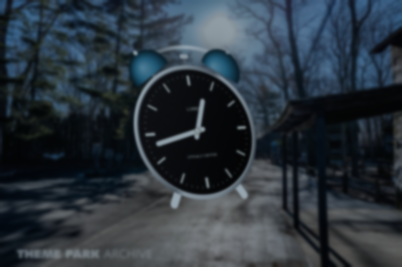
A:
12 h 43 min
